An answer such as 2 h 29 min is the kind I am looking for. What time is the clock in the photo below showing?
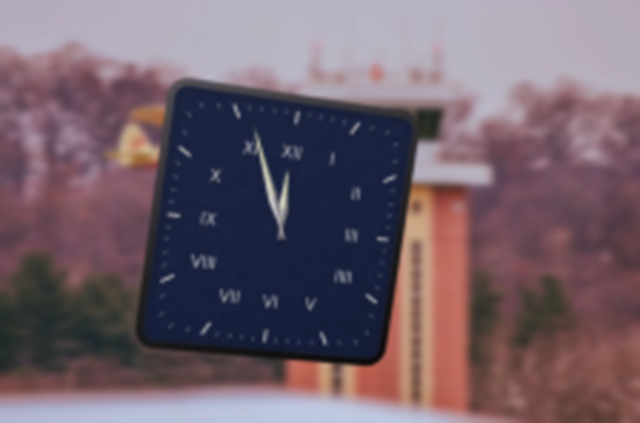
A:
11 h 56 min
